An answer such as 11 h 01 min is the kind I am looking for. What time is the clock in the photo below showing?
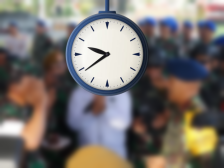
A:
9 h 39 min
